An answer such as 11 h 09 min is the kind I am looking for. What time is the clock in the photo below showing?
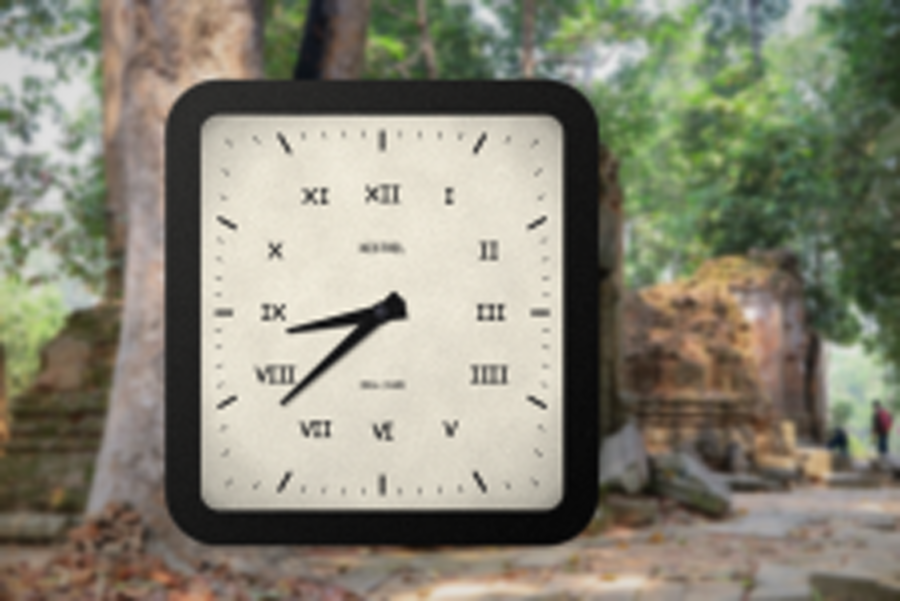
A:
8 h 38 min
